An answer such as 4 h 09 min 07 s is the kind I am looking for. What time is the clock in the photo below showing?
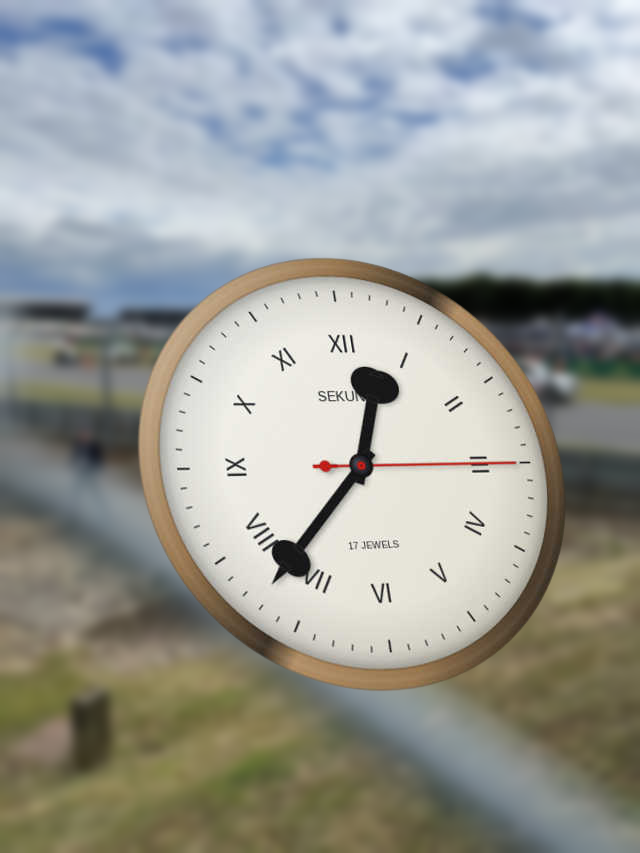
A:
12 h 37 min 15 s
